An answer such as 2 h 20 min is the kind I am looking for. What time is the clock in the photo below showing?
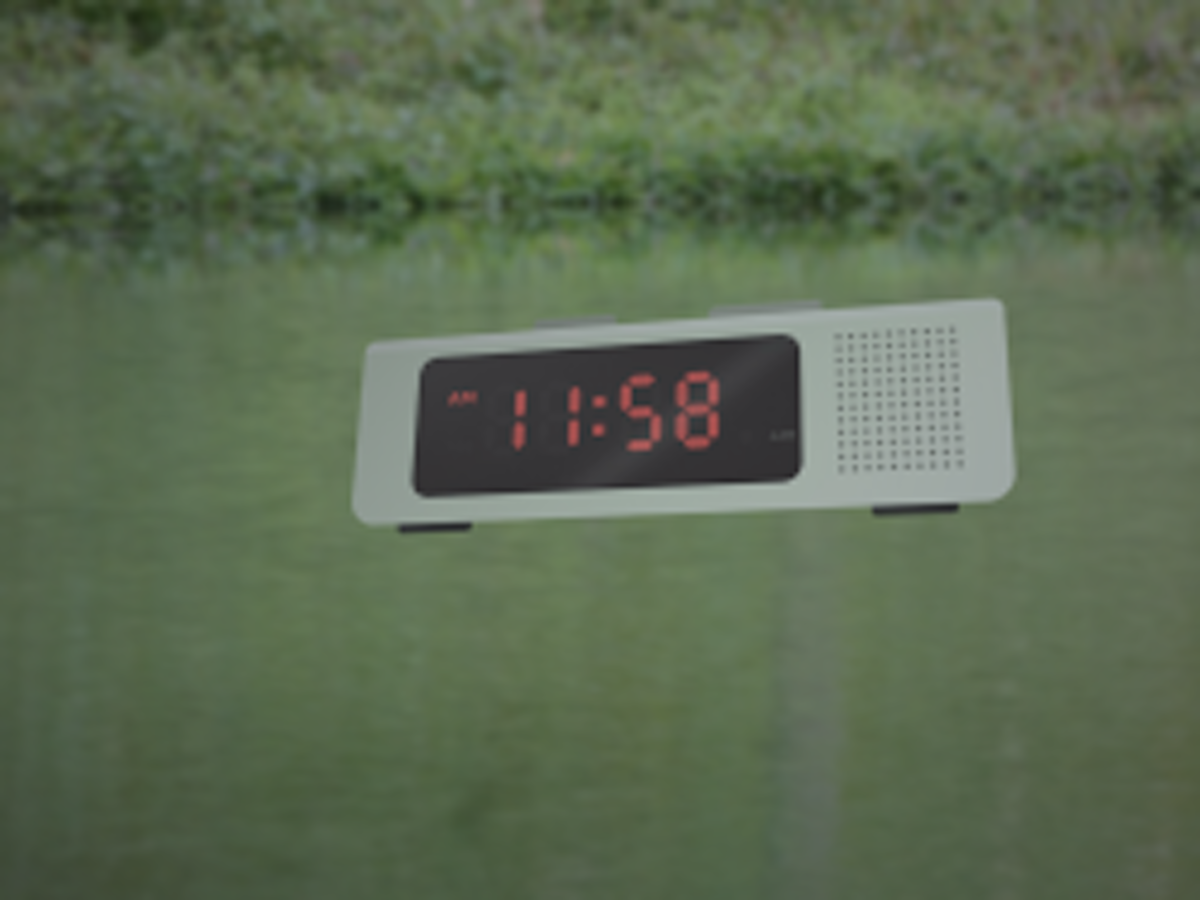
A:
11 h 58 min
